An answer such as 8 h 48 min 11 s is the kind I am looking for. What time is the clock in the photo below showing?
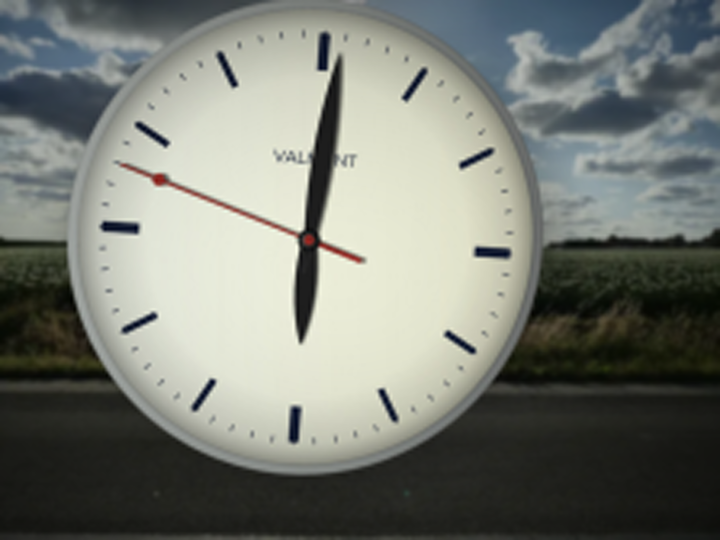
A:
6 h 00 min 48 s
